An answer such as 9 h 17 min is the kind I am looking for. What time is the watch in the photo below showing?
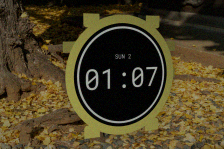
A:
1 h 07 min
